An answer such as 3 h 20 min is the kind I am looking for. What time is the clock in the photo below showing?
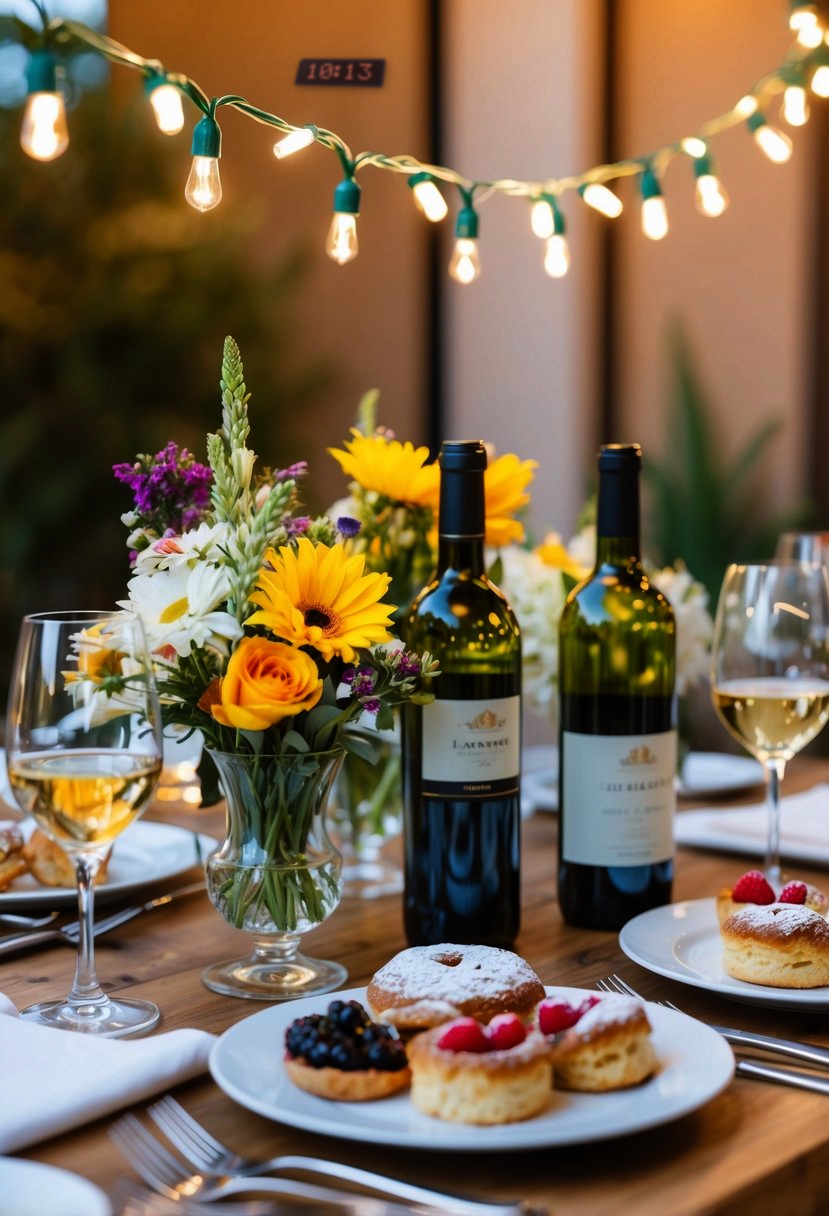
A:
10 h 13 min
